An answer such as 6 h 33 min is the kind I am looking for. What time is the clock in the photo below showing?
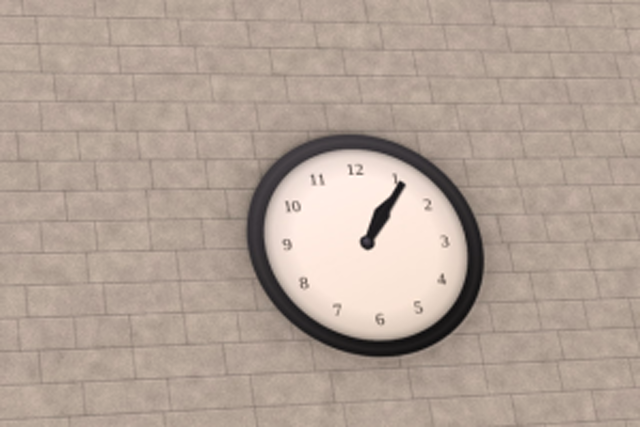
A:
1 h 06 min
